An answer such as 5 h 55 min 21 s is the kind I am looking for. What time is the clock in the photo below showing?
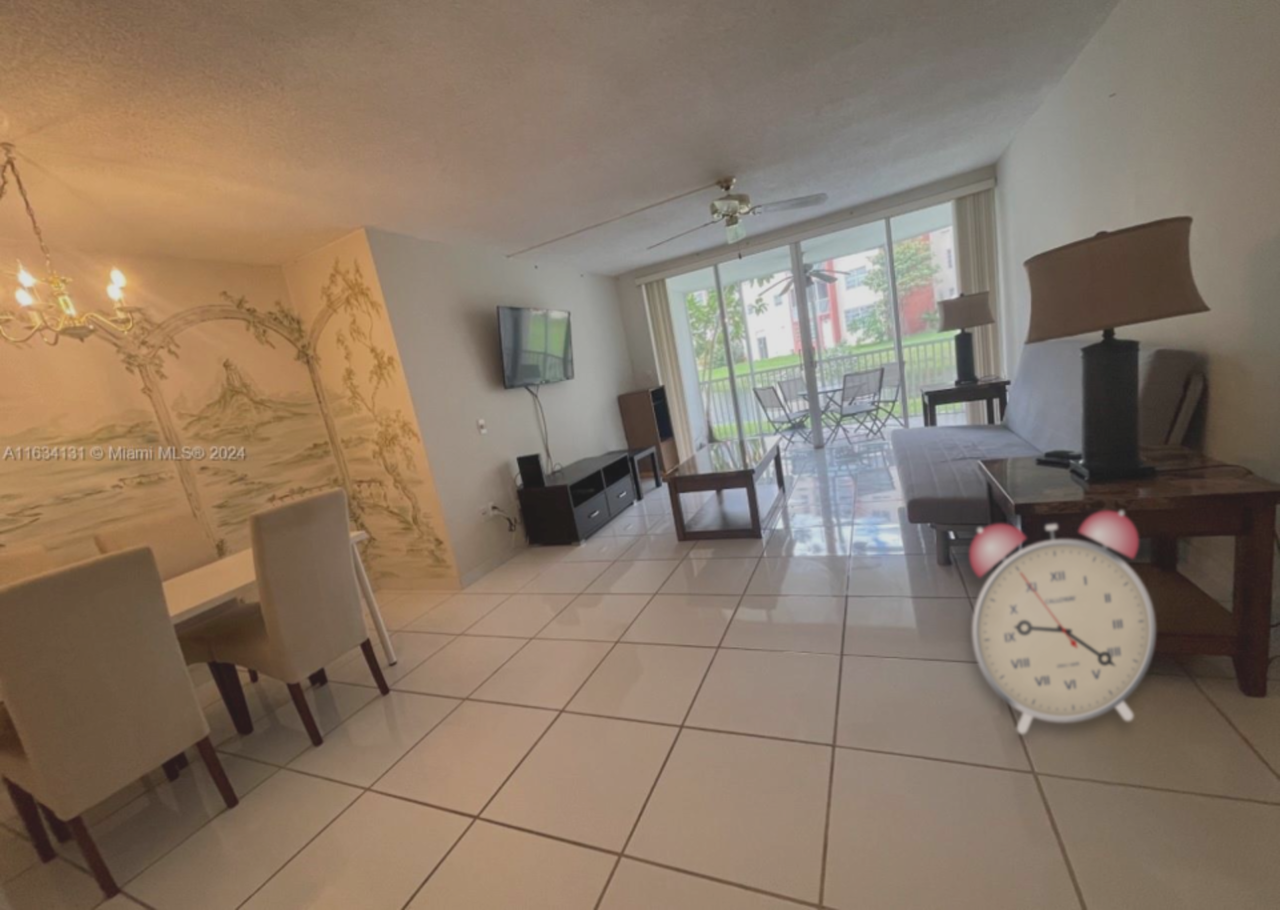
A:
9 h 21 min 55 s
